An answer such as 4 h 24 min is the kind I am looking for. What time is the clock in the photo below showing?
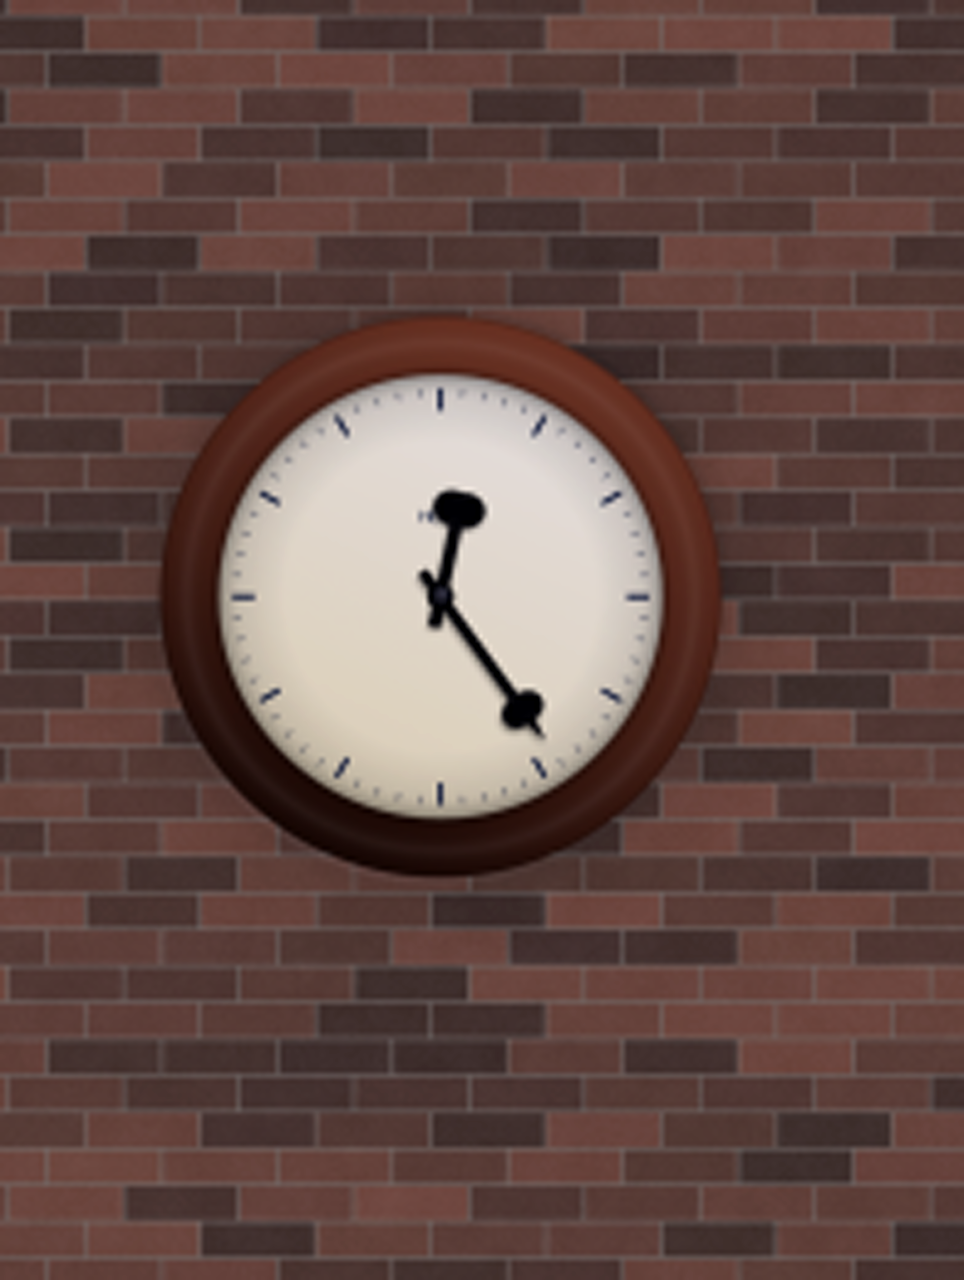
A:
12 h 24 min
